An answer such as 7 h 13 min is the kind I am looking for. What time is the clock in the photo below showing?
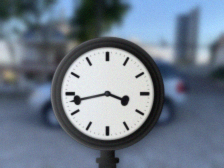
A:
3 h 43 min
